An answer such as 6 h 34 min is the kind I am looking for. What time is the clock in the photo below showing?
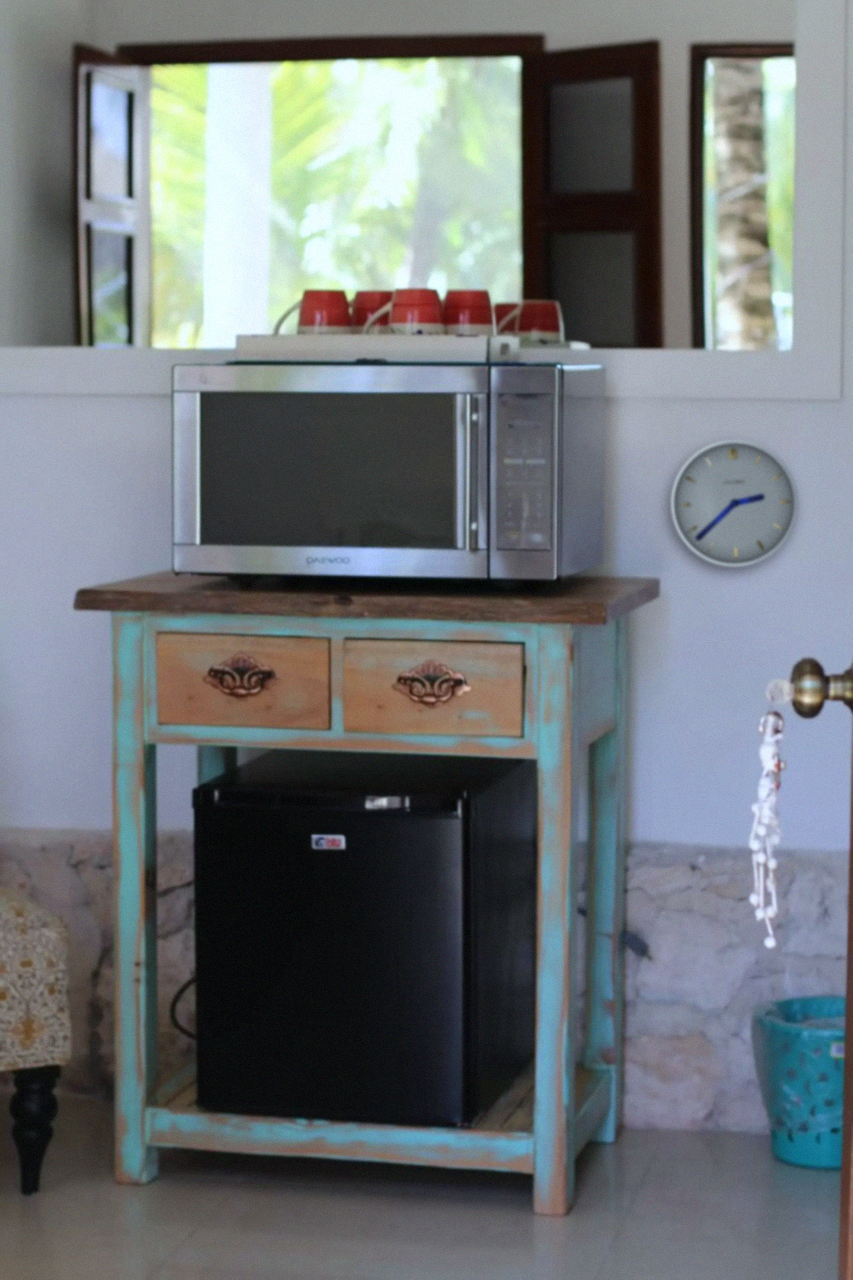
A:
2 h 38 min
